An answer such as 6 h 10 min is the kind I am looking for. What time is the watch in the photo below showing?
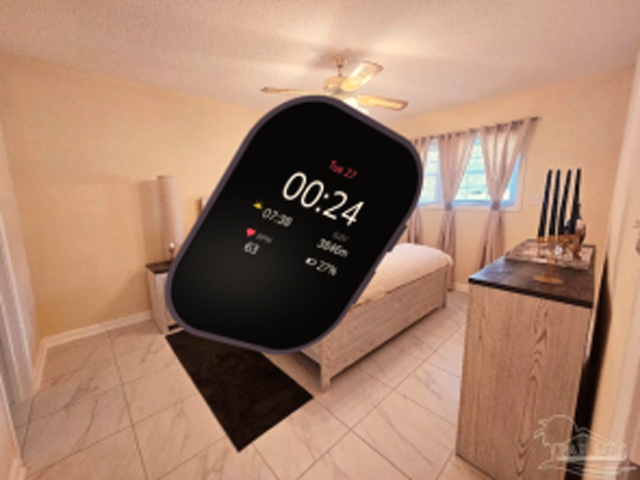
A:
0 h 24 min
